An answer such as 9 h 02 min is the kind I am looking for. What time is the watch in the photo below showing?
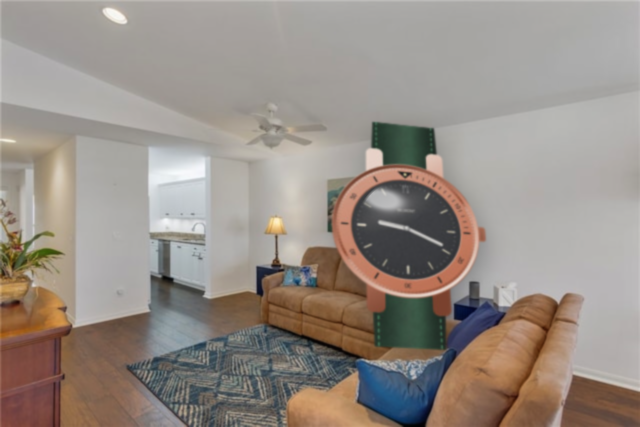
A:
9 h 19 min
